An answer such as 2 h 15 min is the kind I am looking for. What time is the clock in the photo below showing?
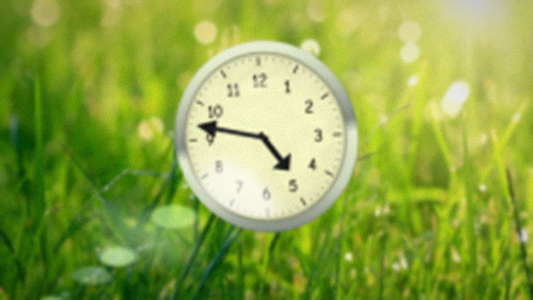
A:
4 h 47 min
